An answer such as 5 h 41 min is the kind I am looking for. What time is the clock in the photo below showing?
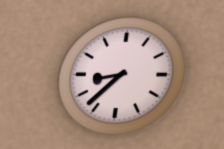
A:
8 h 37 min
